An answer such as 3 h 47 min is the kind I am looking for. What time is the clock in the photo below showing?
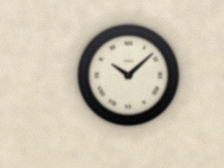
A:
10 h 08 min
